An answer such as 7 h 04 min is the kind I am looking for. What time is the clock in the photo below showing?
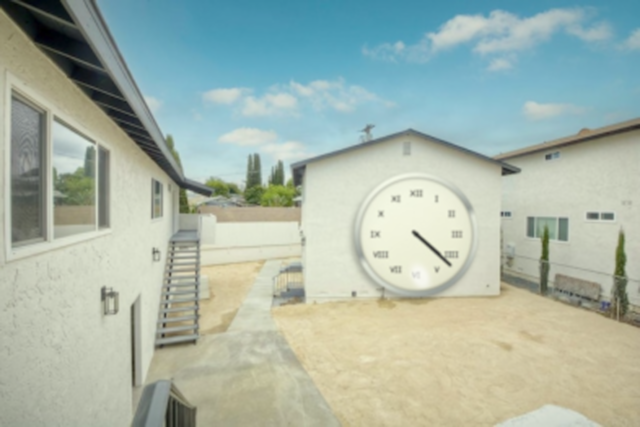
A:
4 h 22 min
